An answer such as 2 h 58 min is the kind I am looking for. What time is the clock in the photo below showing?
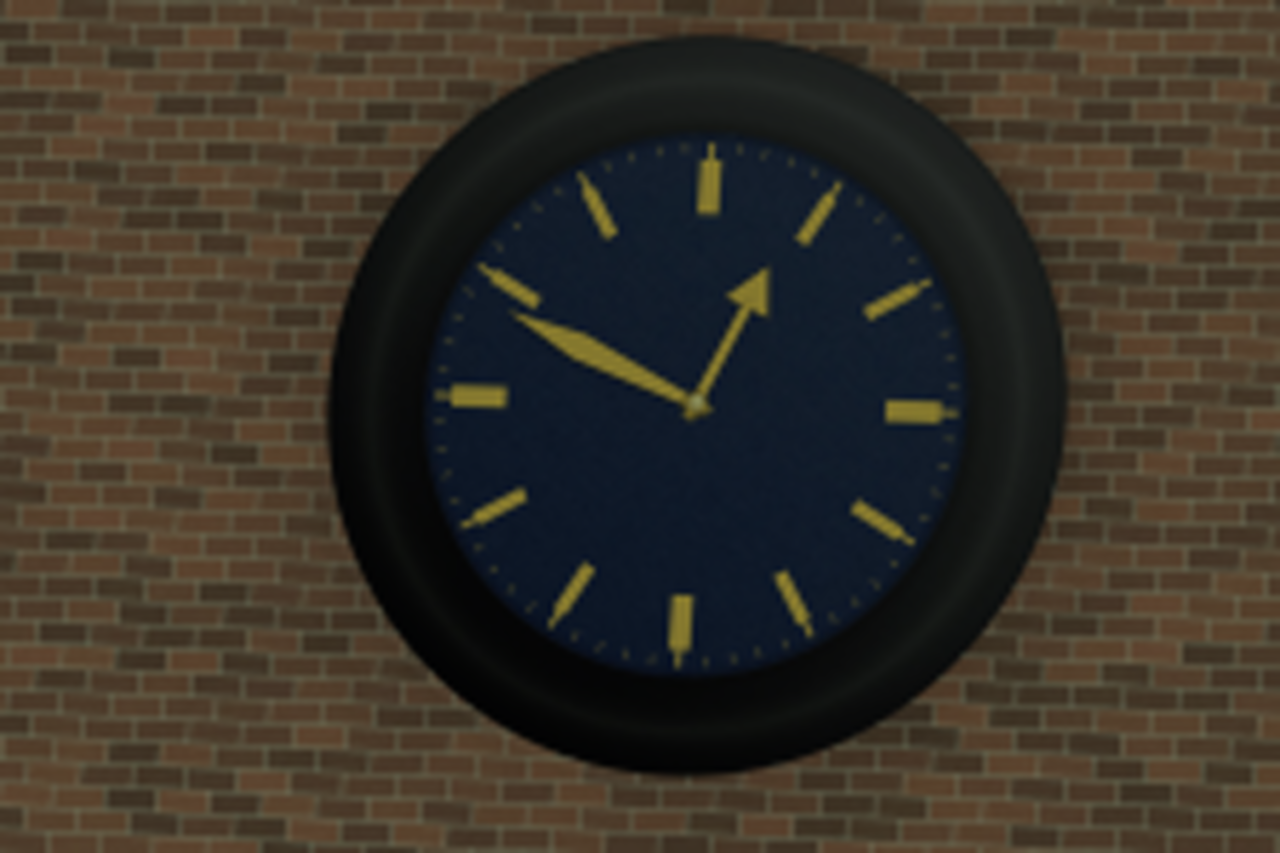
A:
12 h 49 min
